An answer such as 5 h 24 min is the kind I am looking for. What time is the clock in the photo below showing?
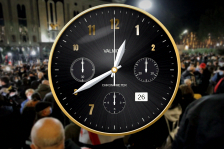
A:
12 h 40 min
